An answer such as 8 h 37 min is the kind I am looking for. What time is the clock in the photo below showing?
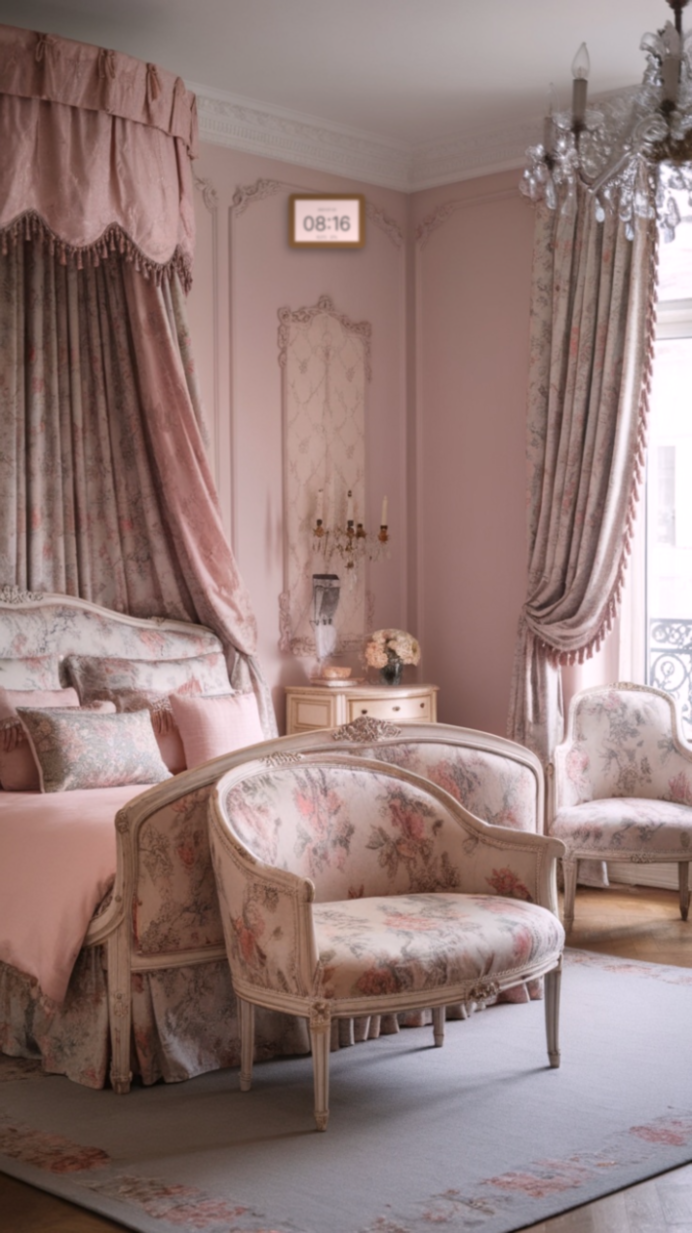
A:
8 h 16 min
